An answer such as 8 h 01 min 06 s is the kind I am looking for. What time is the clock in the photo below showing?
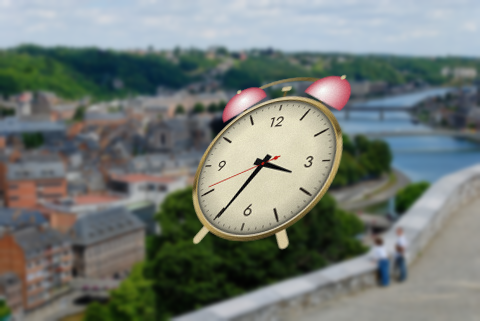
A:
3 h 34 min 41 s
